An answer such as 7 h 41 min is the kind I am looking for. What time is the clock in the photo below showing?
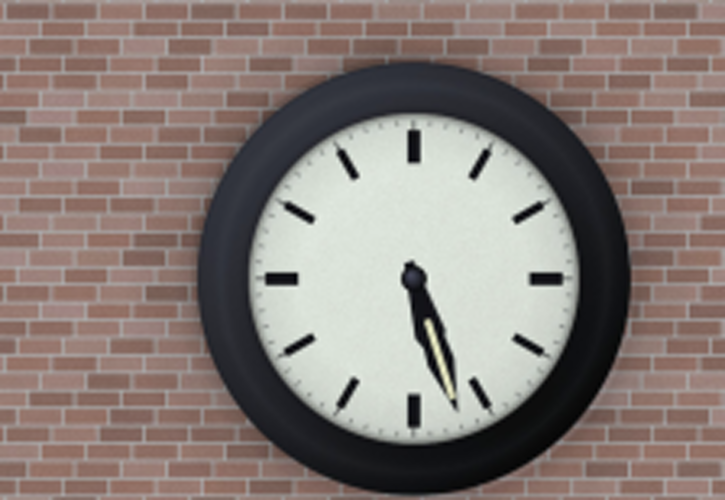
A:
5 h 27 min
